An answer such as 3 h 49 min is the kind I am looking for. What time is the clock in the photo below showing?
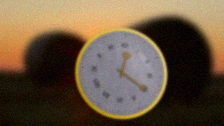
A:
12 h 20 min
